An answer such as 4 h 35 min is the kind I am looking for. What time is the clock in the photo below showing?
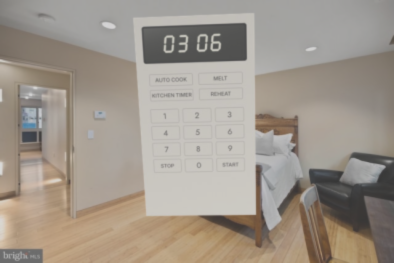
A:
3 h 06 min
